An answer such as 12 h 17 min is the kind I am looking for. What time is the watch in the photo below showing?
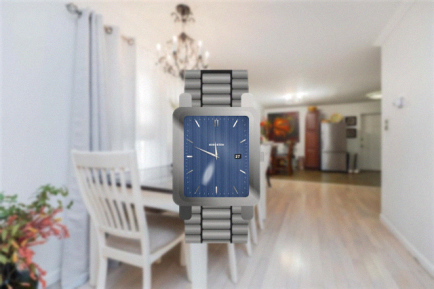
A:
11 h 49 min
